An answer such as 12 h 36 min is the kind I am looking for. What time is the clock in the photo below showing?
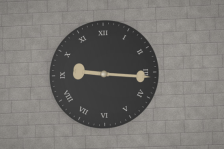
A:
9 h 16 min
